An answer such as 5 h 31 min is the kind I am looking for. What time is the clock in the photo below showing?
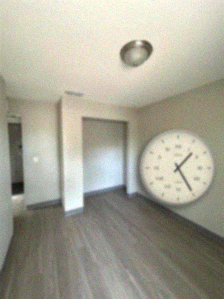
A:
1 h 25 min
